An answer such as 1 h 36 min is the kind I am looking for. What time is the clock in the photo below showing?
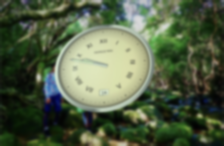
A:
9 h 48 min
